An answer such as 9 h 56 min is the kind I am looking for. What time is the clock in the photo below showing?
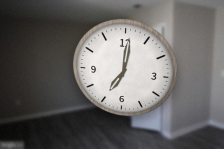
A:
7 h 01 min
